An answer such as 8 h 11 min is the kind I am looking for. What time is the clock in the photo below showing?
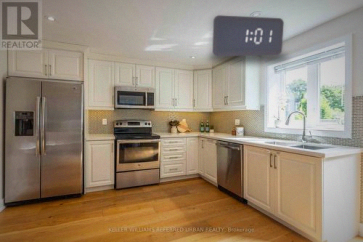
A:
1 h 01 min
